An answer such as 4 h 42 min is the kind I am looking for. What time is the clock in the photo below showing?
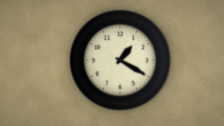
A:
1 h 20 min
